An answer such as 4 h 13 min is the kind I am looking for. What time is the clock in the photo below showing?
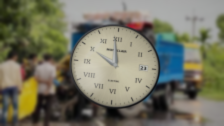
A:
9 h 59 min
